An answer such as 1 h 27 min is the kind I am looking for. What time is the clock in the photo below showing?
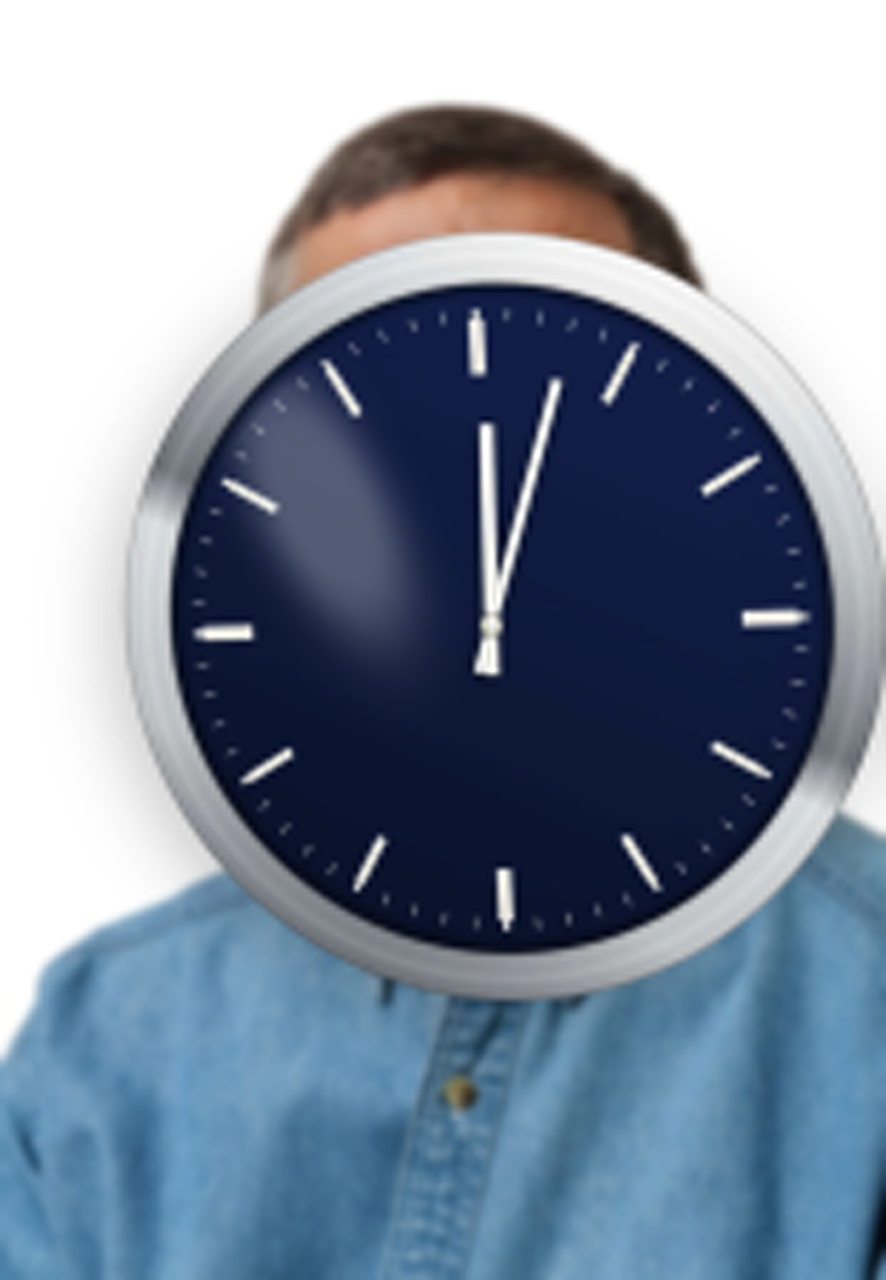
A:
12 h 03 min
